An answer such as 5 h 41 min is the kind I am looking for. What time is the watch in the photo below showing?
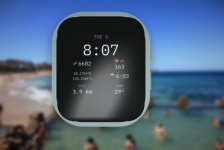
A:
8 h 07 min
